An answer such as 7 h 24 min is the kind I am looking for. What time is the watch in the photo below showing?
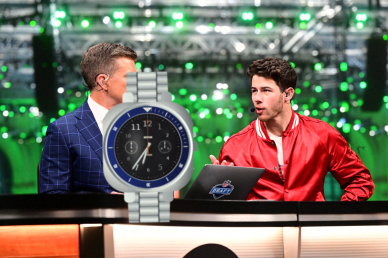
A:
6 h 36 min
